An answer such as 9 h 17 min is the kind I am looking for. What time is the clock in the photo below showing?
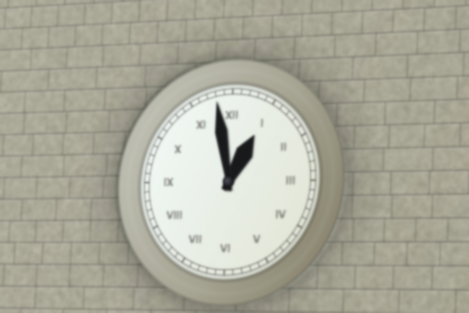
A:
12 h 58 min
